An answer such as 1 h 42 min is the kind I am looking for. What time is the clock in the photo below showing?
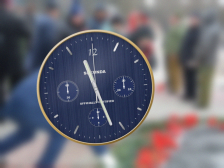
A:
11 h 27 min
